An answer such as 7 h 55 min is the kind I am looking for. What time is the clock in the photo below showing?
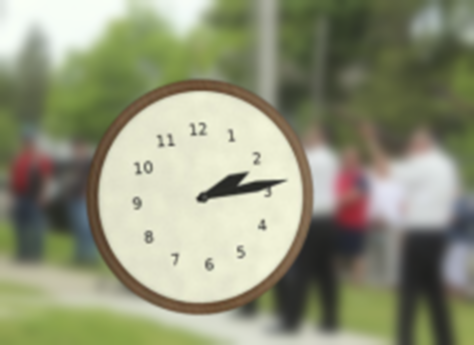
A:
2 h 14 min
